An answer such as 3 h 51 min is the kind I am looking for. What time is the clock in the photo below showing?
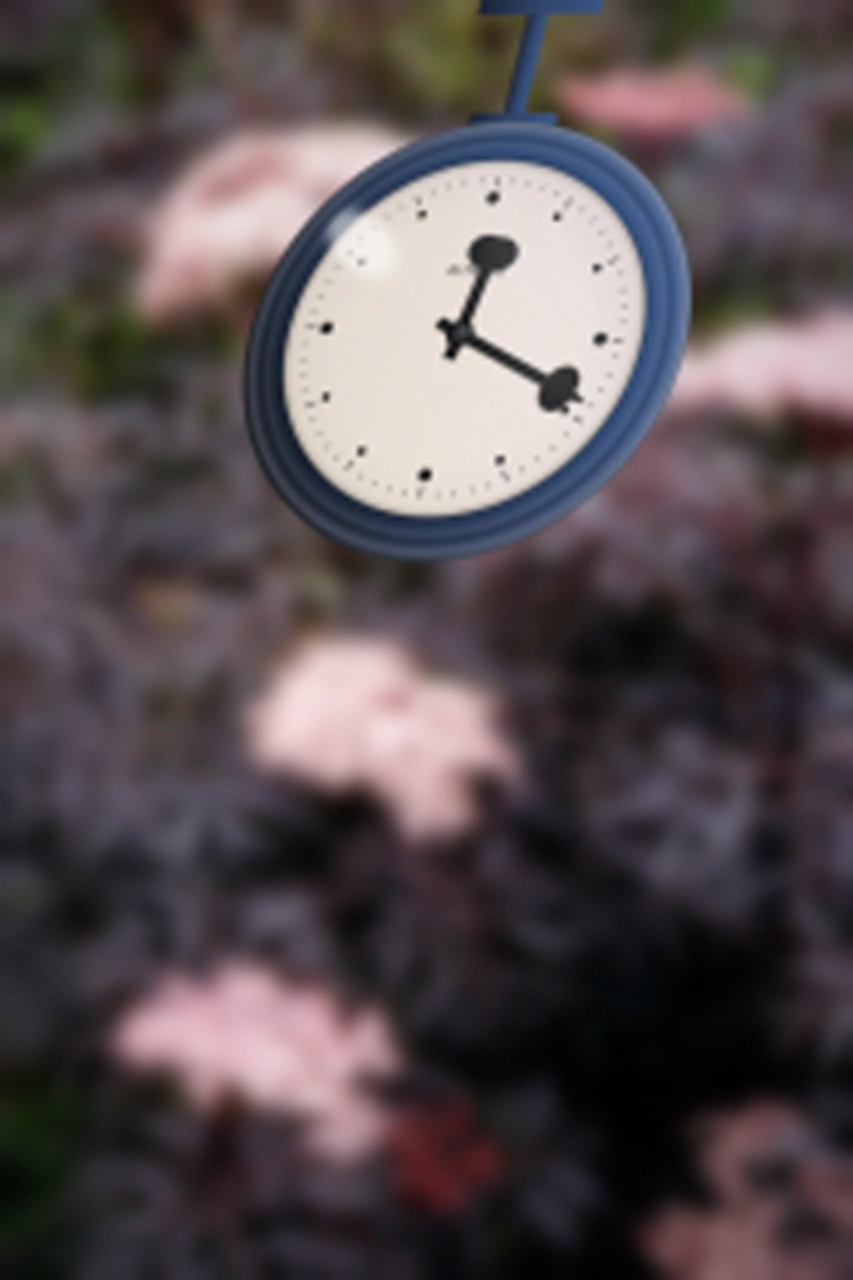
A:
12 h 19 min
